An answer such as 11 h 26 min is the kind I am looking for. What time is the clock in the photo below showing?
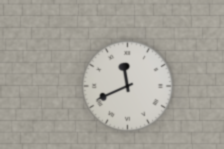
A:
11 h 41 min
